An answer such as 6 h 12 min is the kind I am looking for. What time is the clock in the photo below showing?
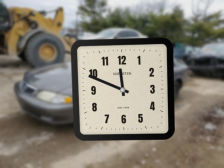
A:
11 h 49 min
